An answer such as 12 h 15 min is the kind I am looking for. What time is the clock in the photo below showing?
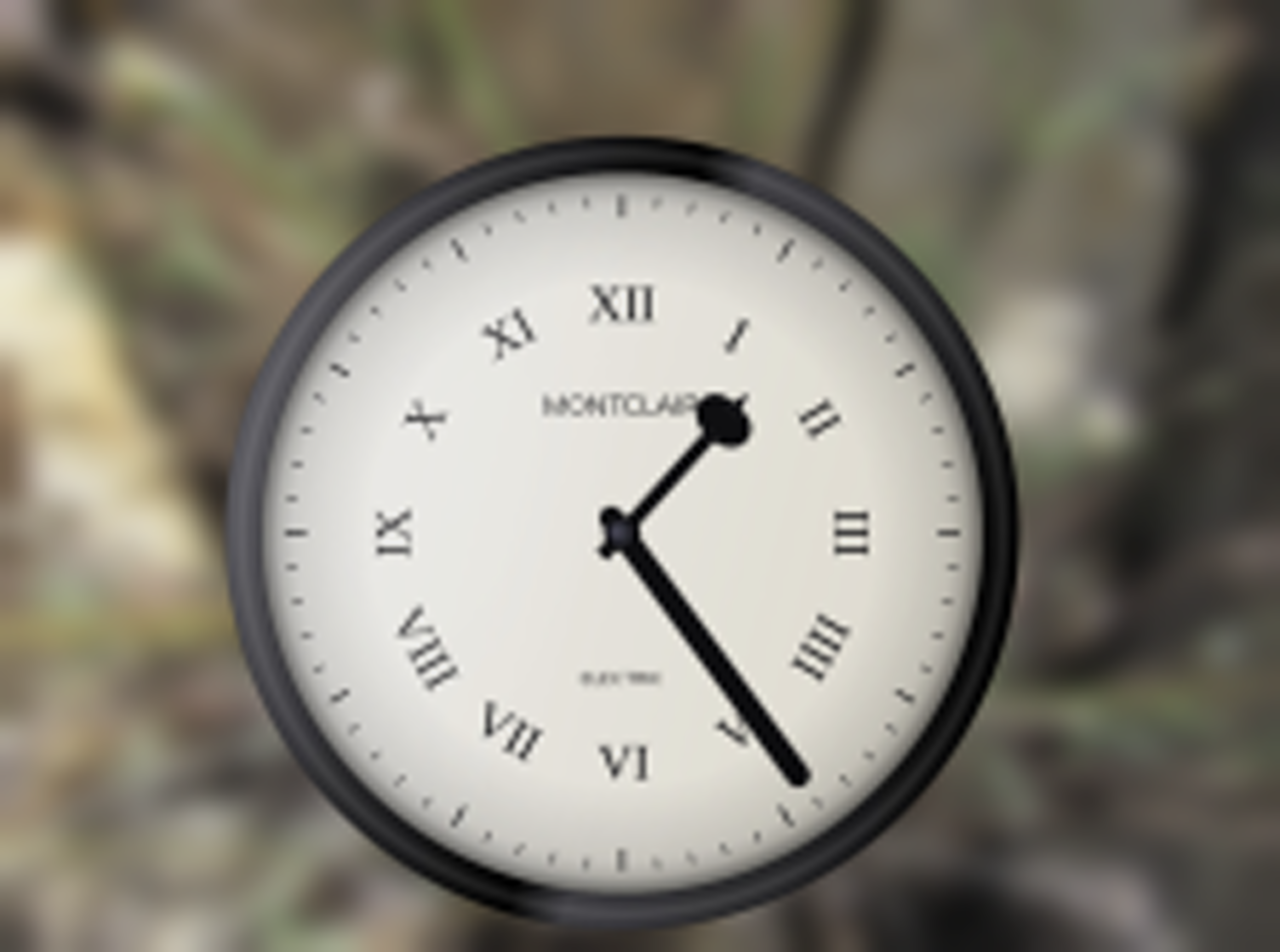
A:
1 h 24 min
